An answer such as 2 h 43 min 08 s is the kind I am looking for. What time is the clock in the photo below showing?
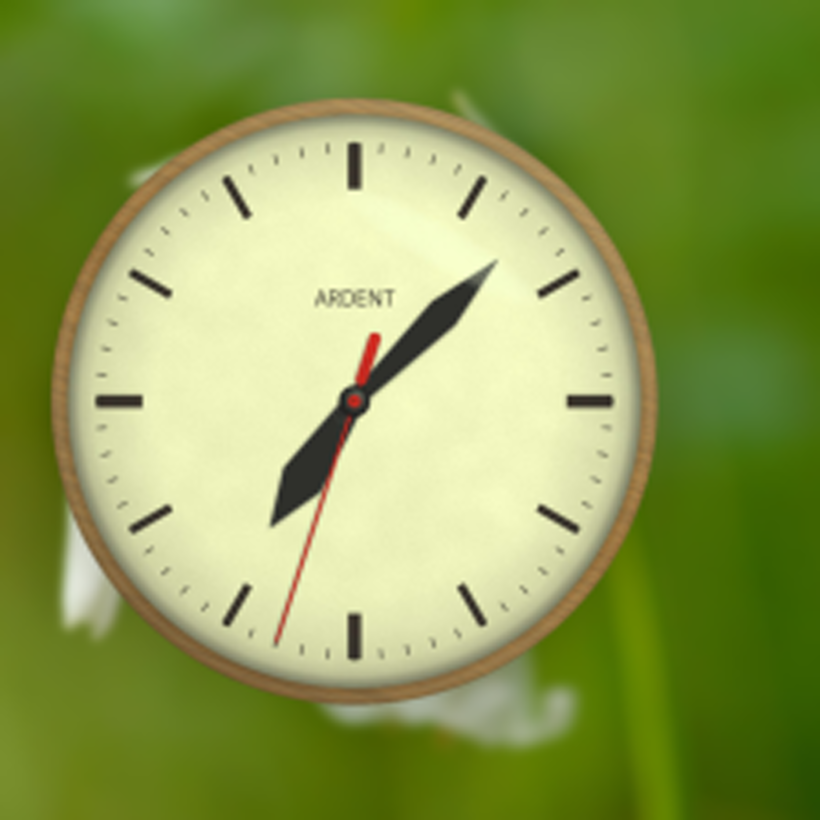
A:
7 h 07 min 33 s
